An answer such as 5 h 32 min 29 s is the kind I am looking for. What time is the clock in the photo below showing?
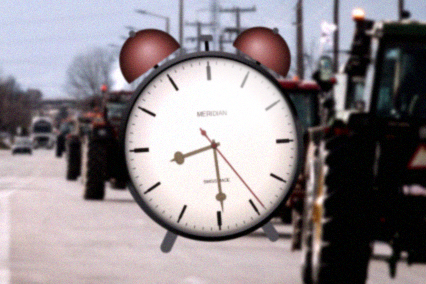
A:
8 h 29 min 24 s
